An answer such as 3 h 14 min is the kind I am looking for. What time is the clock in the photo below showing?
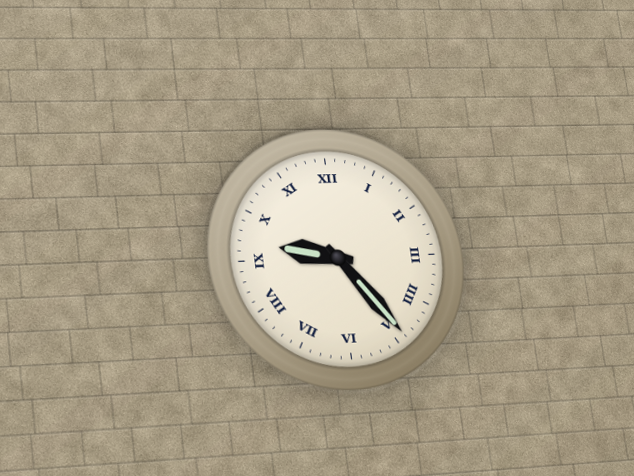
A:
9 h 24 min
